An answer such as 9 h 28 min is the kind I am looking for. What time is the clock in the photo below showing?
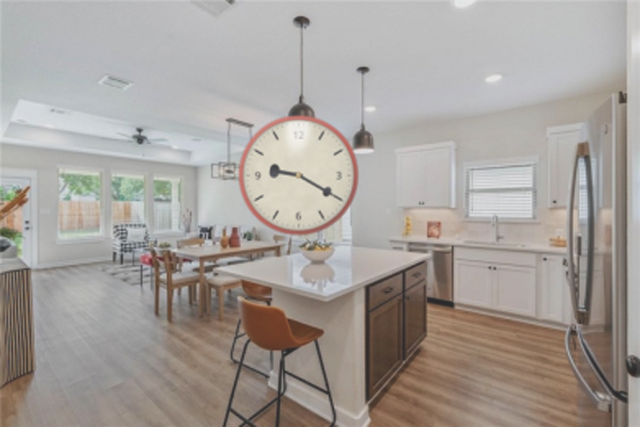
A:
9 h 20 min
